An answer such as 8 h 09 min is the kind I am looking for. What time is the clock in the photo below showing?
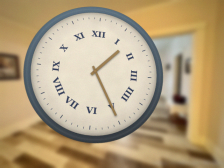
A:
1 h 25 min
